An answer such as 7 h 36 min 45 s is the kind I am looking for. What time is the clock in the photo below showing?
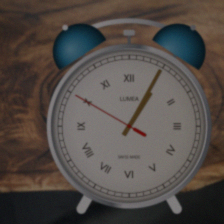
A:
1 h 04 min 50 s
